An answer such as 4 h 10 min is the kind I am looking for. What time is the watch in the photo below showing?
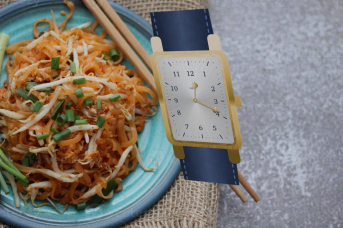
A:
12 h 19 min
